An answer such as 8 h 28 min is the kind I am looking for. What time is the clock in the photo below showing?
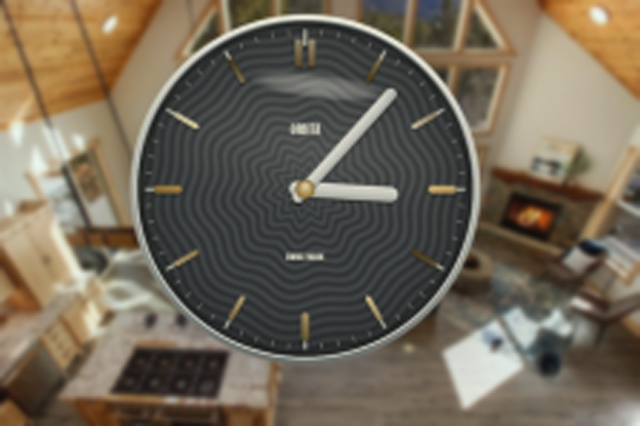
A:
3 h 07 min
